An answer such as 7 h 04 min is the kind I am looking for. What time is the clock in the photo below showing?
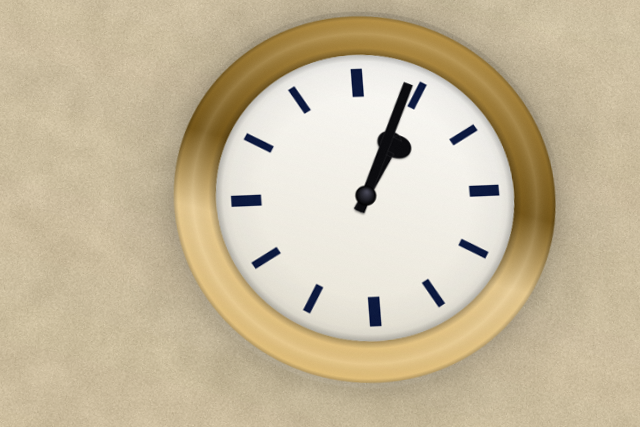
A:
1 h 04 min
